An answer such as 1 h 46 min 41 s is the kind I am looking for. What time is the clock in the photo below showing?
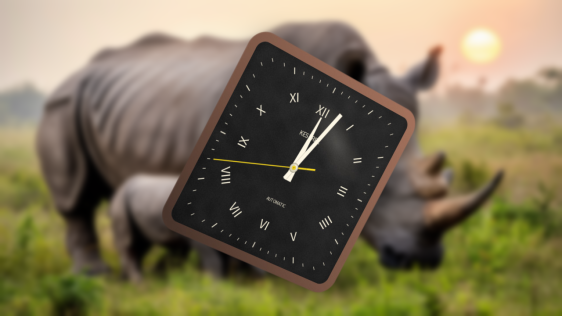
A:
12 h 02 min 42 s
